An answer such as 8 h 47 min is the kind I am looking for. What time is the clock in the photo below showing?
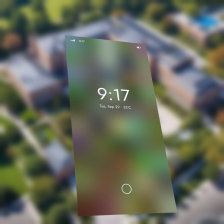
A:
9 h 17 min
